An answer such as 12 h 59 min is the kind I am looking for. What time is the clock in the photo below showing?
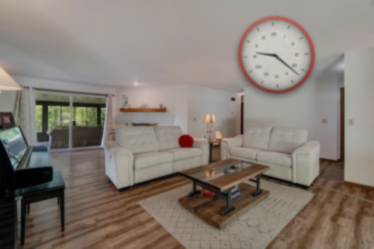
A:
9 h 22 min
